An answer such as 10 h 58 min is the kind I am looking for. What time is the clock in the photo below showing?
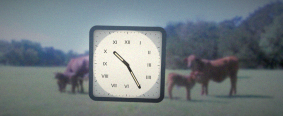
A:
10 h 25 min
